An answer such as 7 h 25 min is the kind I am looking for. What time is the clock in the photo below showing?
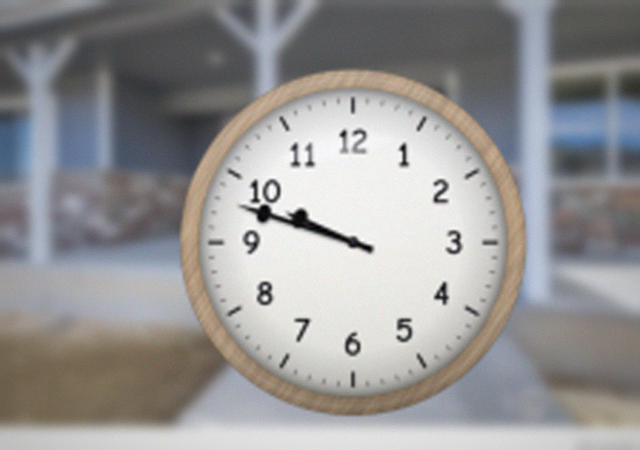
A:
9 h 48 min
